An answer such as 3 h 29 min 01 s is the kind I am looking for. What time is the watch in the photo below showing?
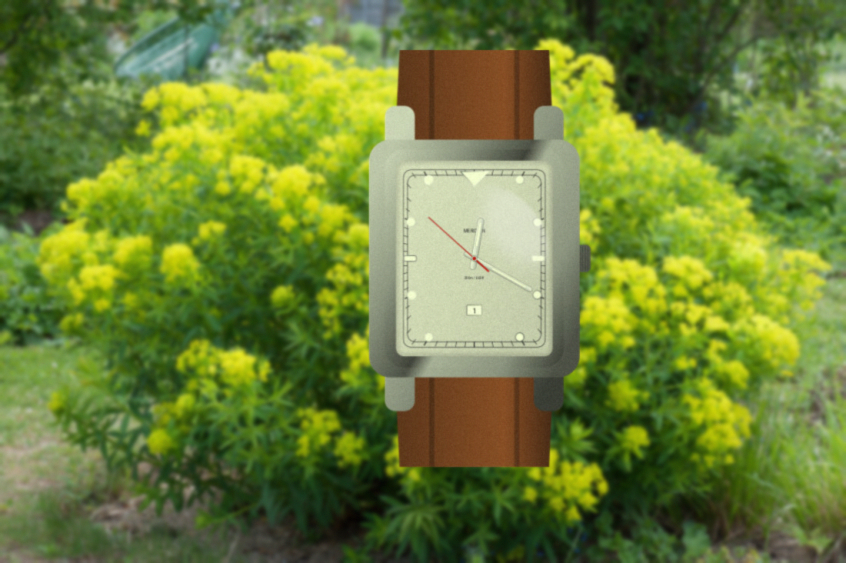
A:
12 h 19 min 52 s
